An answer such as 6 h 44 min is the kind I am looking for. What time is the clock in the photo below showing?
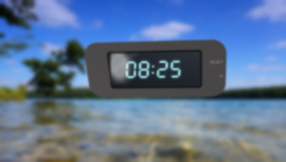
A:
8 h 25 min
